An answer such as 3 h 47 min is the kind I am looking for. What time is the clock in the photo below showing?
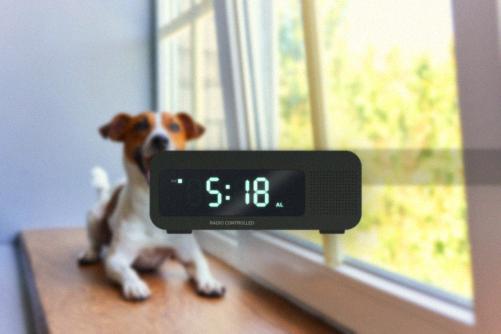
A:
5 h 18 min
